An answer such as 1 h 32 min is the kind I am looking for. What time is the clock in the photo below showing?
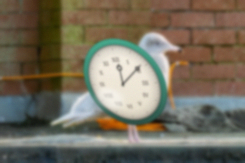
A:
12 h 09 min
